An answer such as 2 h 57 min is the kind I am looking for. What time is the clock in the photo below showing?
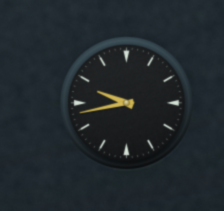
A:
9 h 43 min
